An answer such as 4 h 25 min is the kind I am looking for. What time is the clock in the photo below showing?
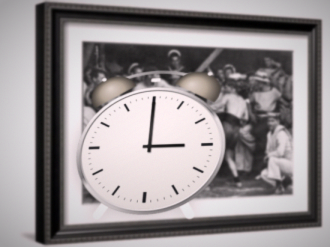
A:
3 h 00 min
